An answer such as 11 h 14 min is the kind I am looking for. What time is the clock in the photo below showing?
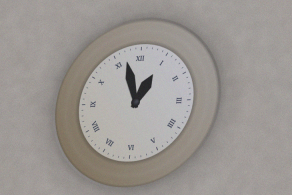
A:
12 h 57 min
